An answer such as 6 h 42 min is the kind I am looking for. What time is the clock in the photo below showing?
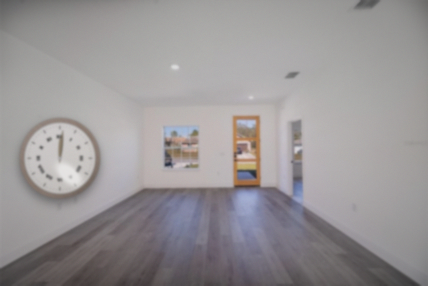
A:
12 h 01 min
